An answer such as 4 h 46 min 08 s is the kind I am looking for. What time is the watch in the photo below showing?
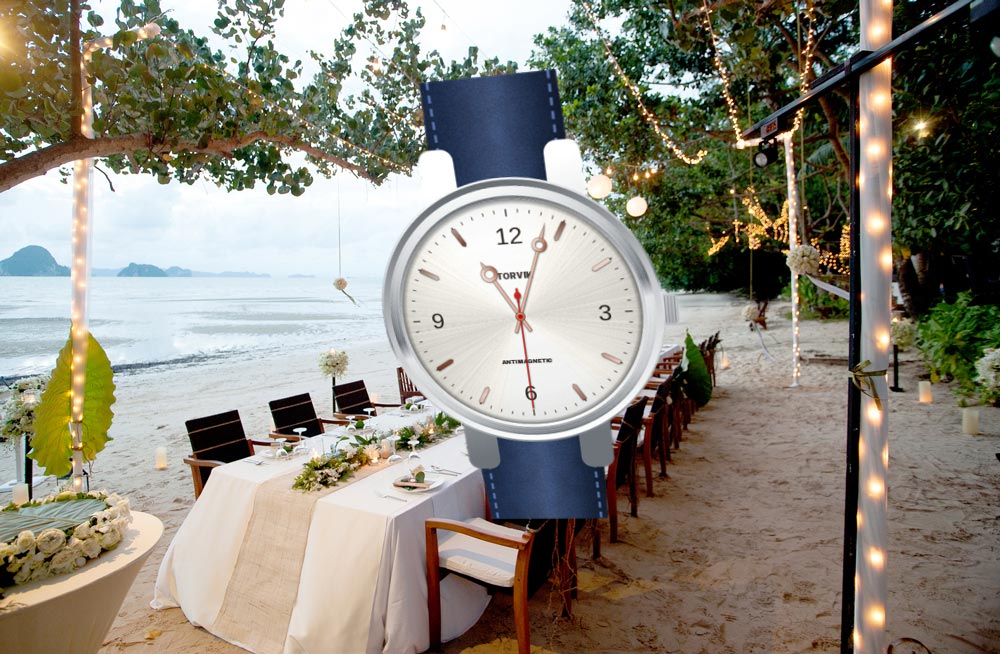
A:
11 h 03 min 30 s
